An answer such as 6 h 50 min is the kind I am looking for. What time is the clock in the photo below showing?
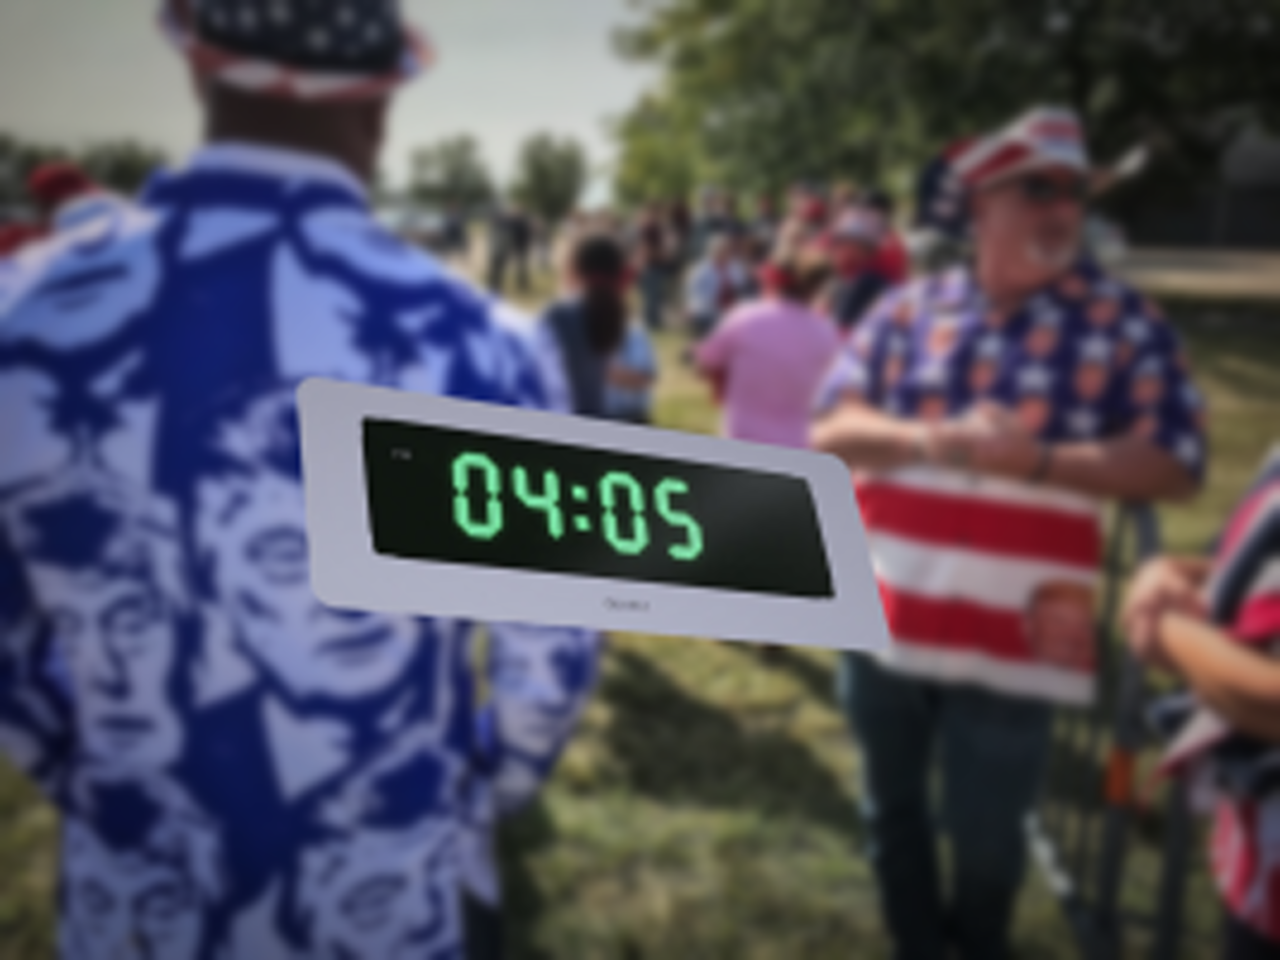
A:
4 h 05 min
